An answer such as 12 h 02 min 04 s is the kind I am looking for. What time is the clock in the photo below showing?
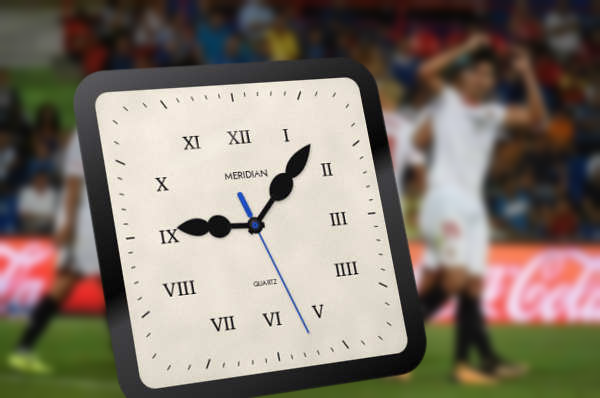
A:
9 h 07 min 27 s
